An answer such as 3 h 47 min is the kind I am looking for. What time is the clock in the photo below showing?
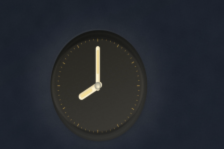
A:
8 h 00 min
